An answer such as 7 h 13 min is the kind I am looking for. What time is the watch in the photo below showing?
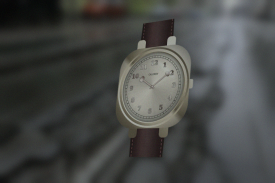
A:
10 h 09 min
